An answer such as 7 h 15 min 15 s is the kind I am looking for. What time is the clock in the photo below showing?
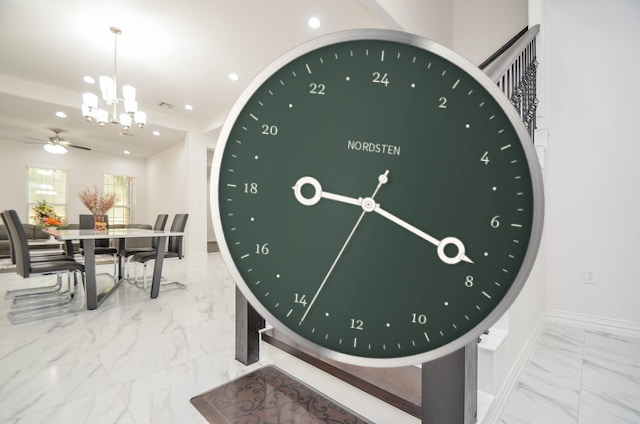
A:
18 h 18 min 34 s
